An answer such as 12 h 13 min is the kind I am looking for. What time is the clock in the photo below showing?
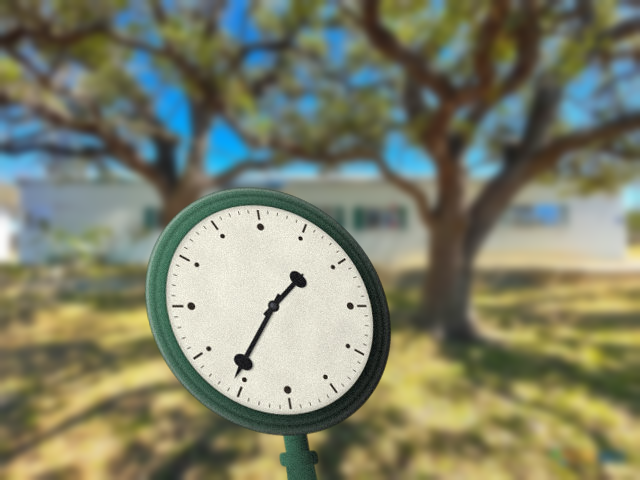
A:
1 h 36 min
